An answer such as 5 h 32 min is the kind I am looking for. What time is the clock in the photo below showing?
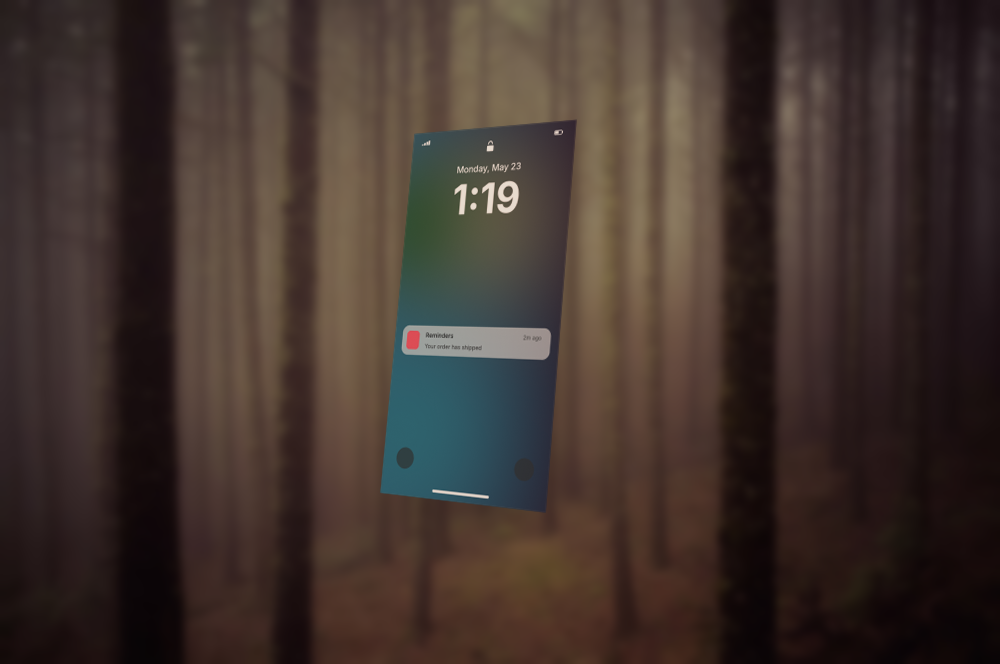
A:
1 h 19 min
